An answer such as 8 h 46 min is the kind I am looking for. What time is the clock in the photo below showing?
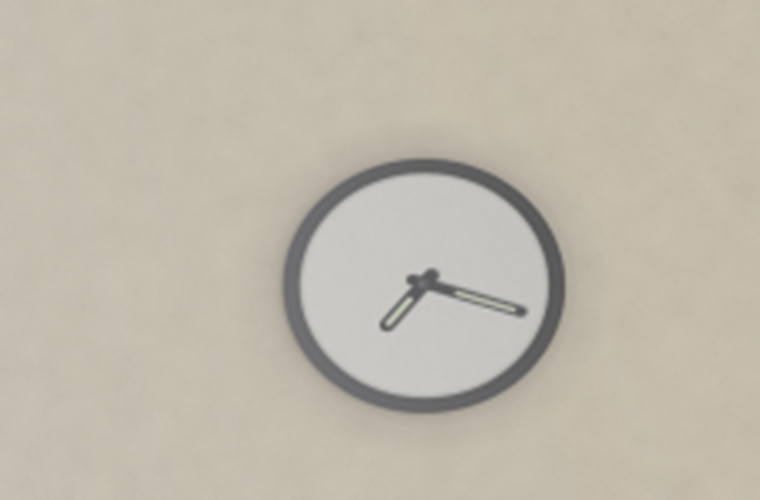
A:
7 h 18 min
